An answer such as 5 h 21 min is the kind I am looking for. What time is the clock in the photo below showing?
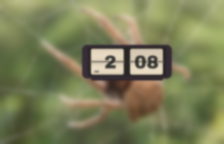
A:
2 h 08 min
